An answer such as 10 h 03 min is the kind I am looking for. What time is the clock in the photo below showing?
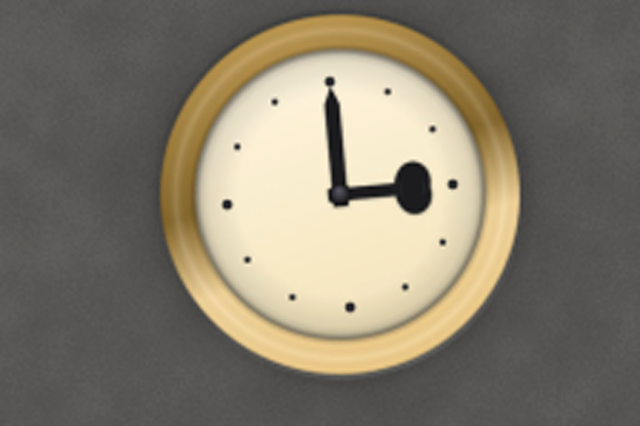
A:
3 h 00 min
